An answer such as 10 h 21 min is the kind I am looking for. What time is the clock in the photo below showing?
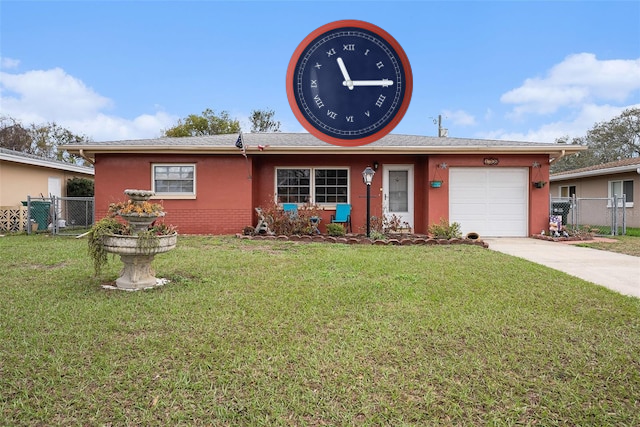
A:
11 h 15 min
